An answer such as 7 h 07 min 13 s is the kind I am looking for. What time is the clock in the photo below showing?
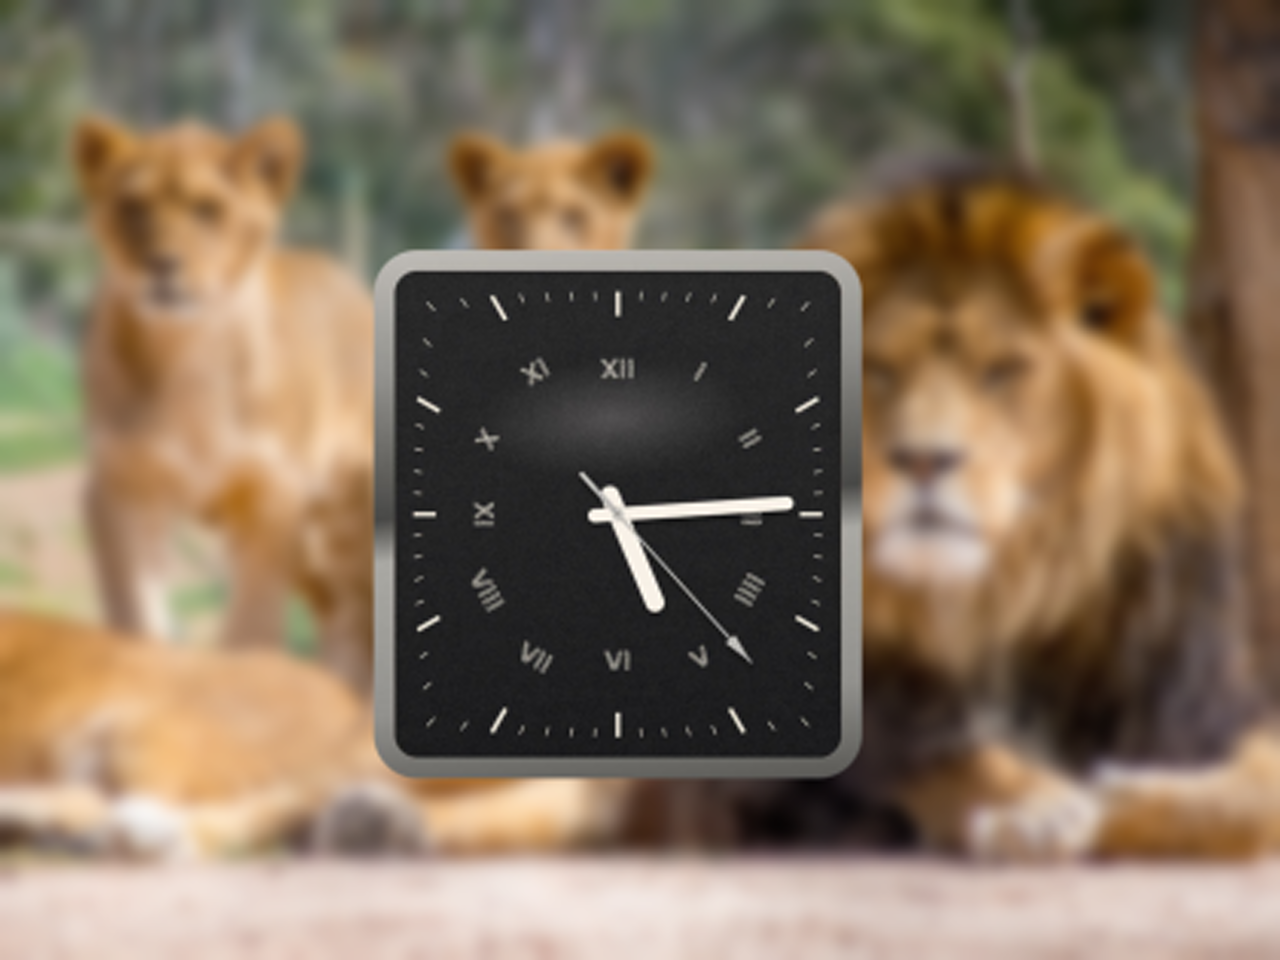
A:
5 h 14 min 23 s
